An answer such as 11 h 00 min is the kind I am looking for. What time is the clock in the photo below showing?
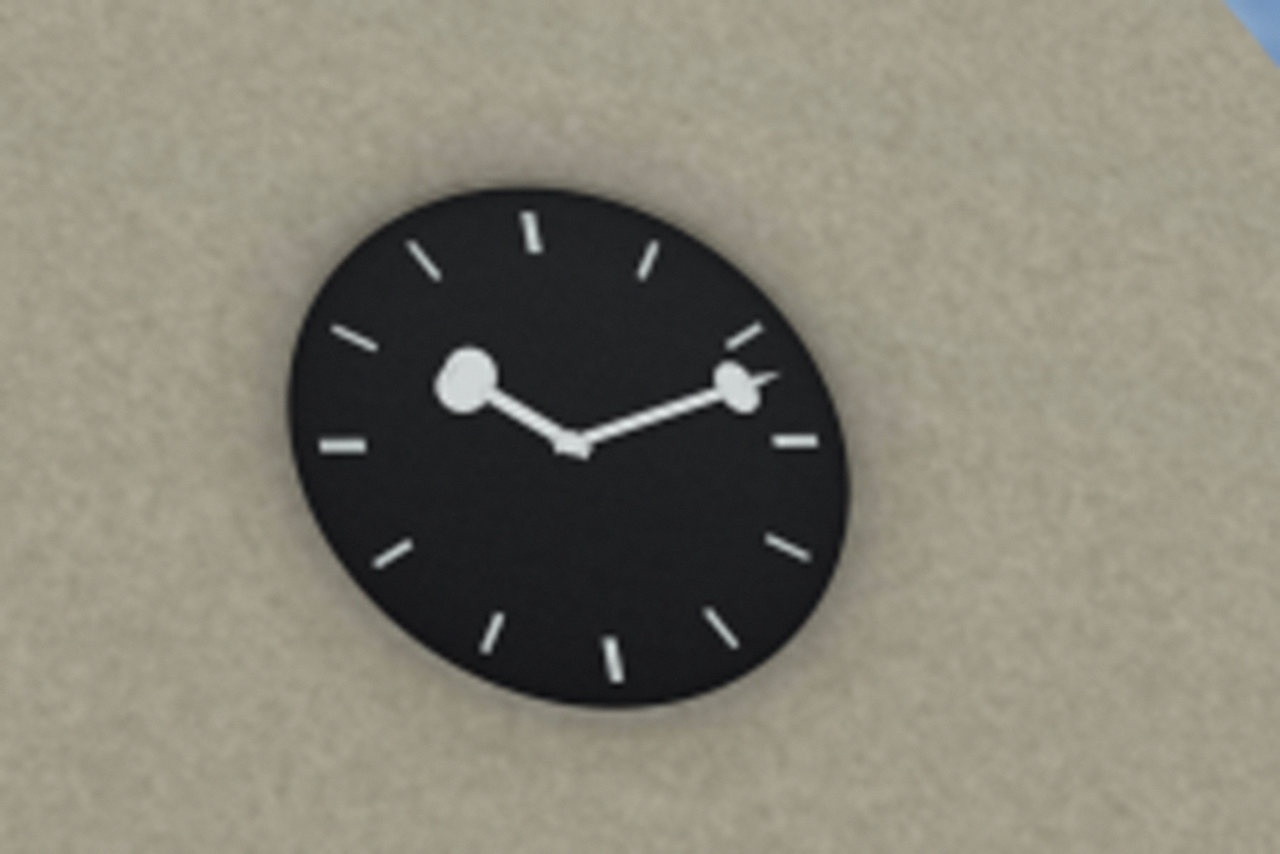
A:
10 h 12 min
